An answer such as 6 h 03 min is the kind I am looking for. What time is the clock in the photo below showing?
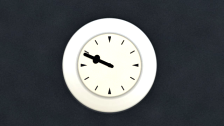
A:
9 h 49 min
